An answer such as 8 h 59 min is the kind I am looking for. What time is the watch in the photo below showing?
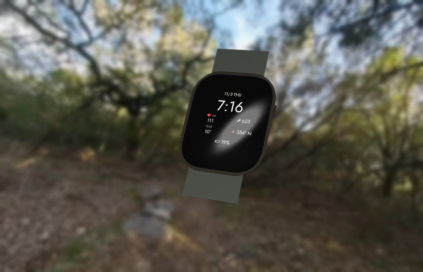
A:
7 h 16 min
